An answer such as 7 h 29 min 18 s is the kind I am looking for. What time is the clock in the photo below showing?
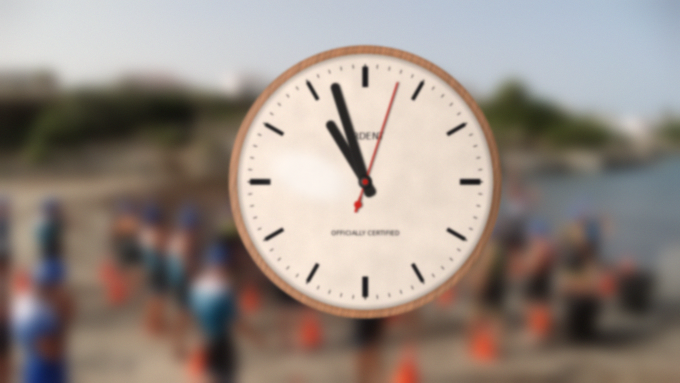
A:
10 h 57 min 03 s
